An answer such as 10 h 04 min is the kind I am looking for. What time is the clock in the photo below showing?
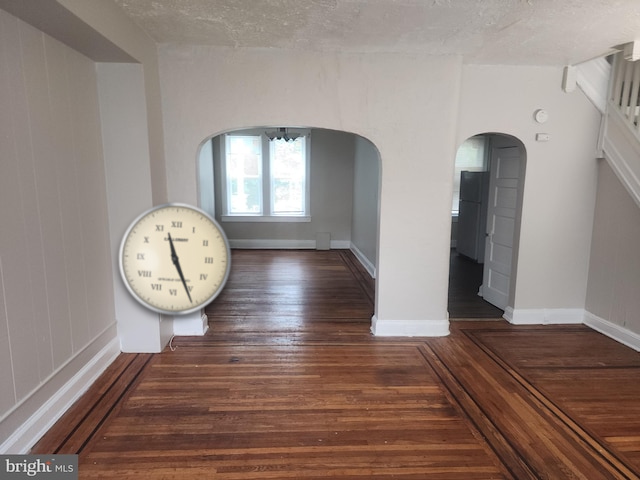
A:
11 h 26 min
